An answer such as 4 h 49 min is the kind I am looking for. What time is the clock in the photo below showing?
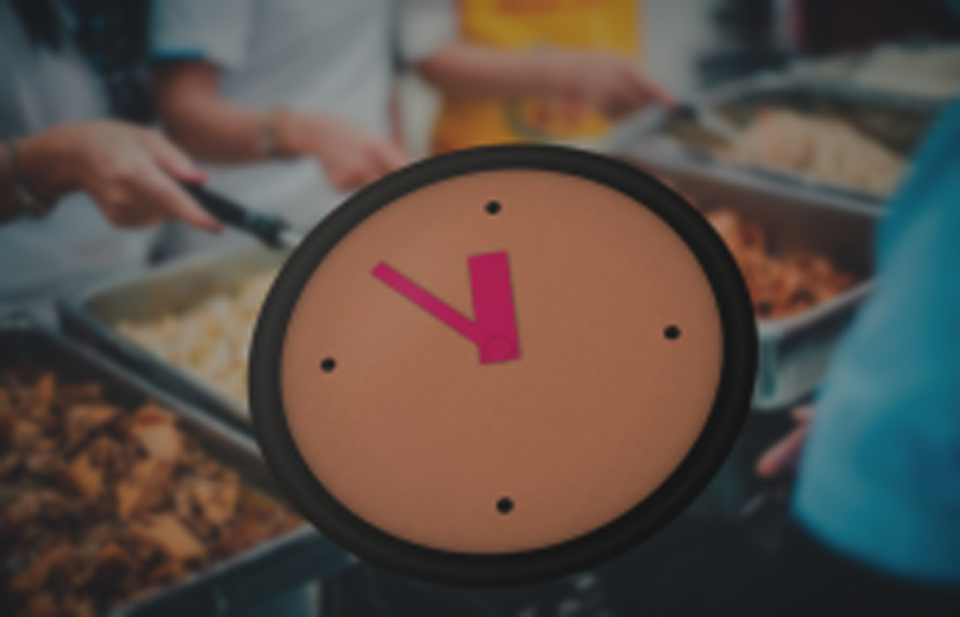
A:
11 h 52 min
